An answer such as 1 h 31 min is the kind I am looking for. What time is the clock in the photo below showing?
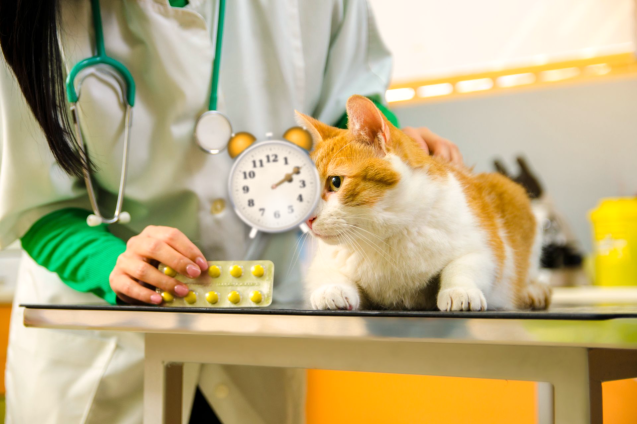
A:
2 h 10 min
